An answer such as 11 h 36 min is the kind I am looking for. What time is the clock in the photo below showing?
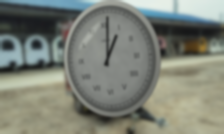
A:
1 h 01 min
